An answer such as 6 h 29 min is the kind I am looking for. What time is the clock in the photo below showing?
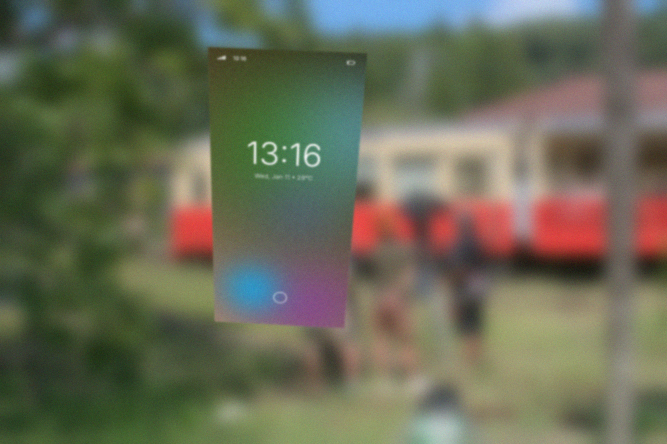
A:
13 h 16 min
